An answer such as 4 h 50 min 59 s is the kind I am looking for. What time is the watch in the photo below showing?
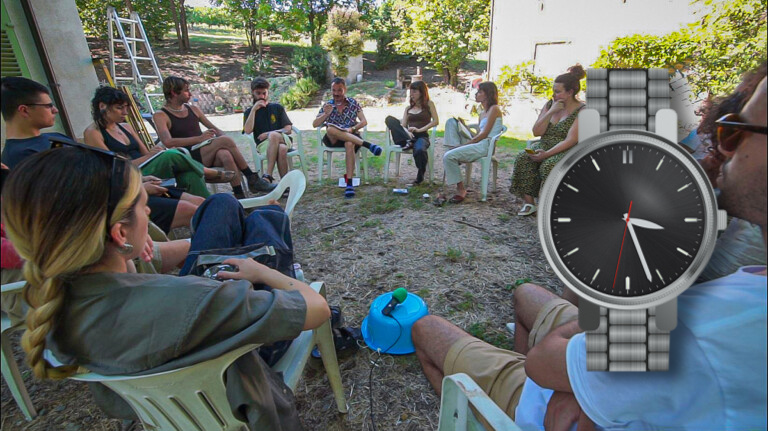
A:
3 h 26 min 32 s
